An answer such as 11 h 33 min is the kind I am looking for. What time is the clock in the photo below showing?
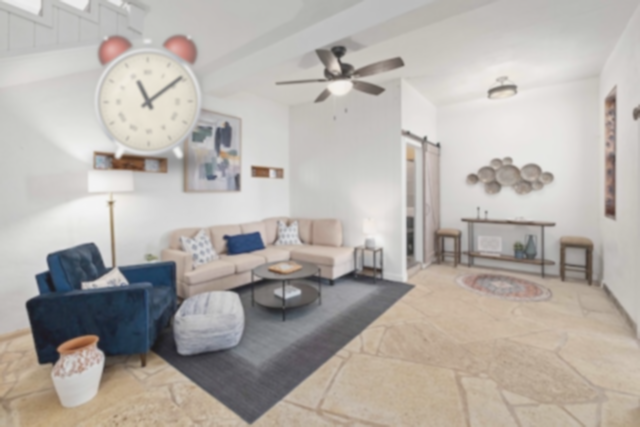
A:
11 h 09 min
